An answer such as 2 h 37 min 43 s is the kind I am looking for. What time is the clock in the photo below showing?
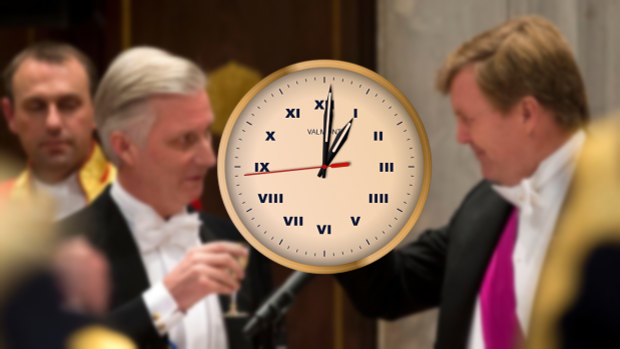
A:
1 h 00 min 44 s
